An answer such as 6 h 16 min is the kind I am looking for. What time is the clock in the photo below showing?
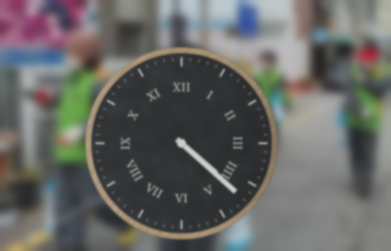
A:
4 h 22 min
